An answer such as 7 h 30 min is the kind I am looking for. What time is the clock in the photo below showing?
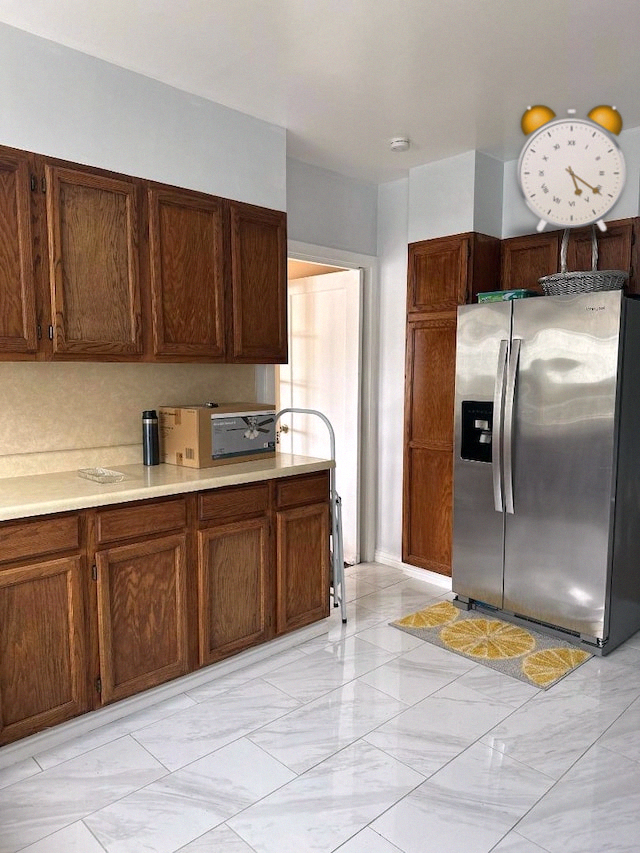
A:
5 h 21 min
